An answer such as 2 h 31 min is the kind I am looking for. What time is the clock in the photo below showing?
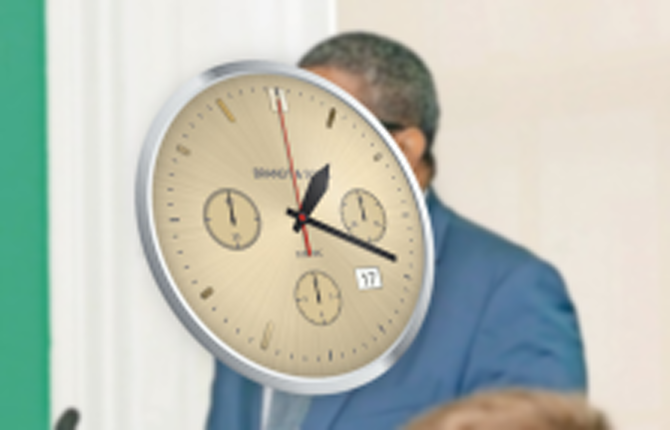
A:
1 h 19 min
